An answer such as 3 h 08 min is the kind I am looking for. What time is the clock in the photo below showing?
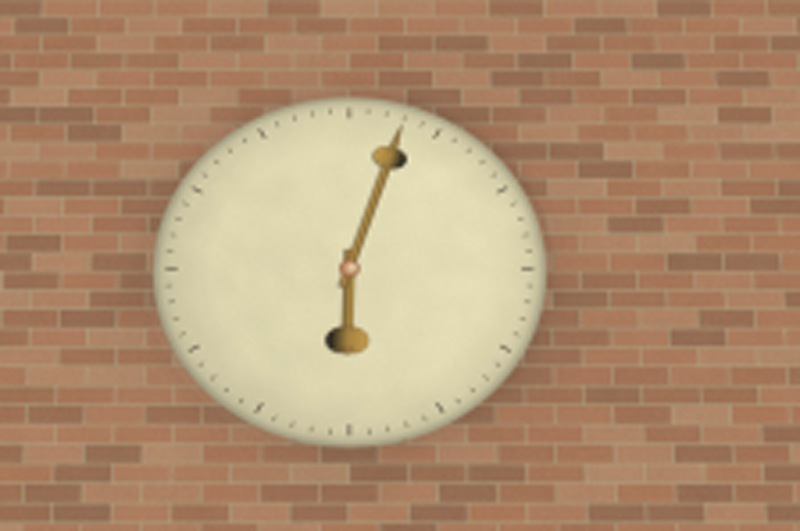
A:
6 h 03 min
